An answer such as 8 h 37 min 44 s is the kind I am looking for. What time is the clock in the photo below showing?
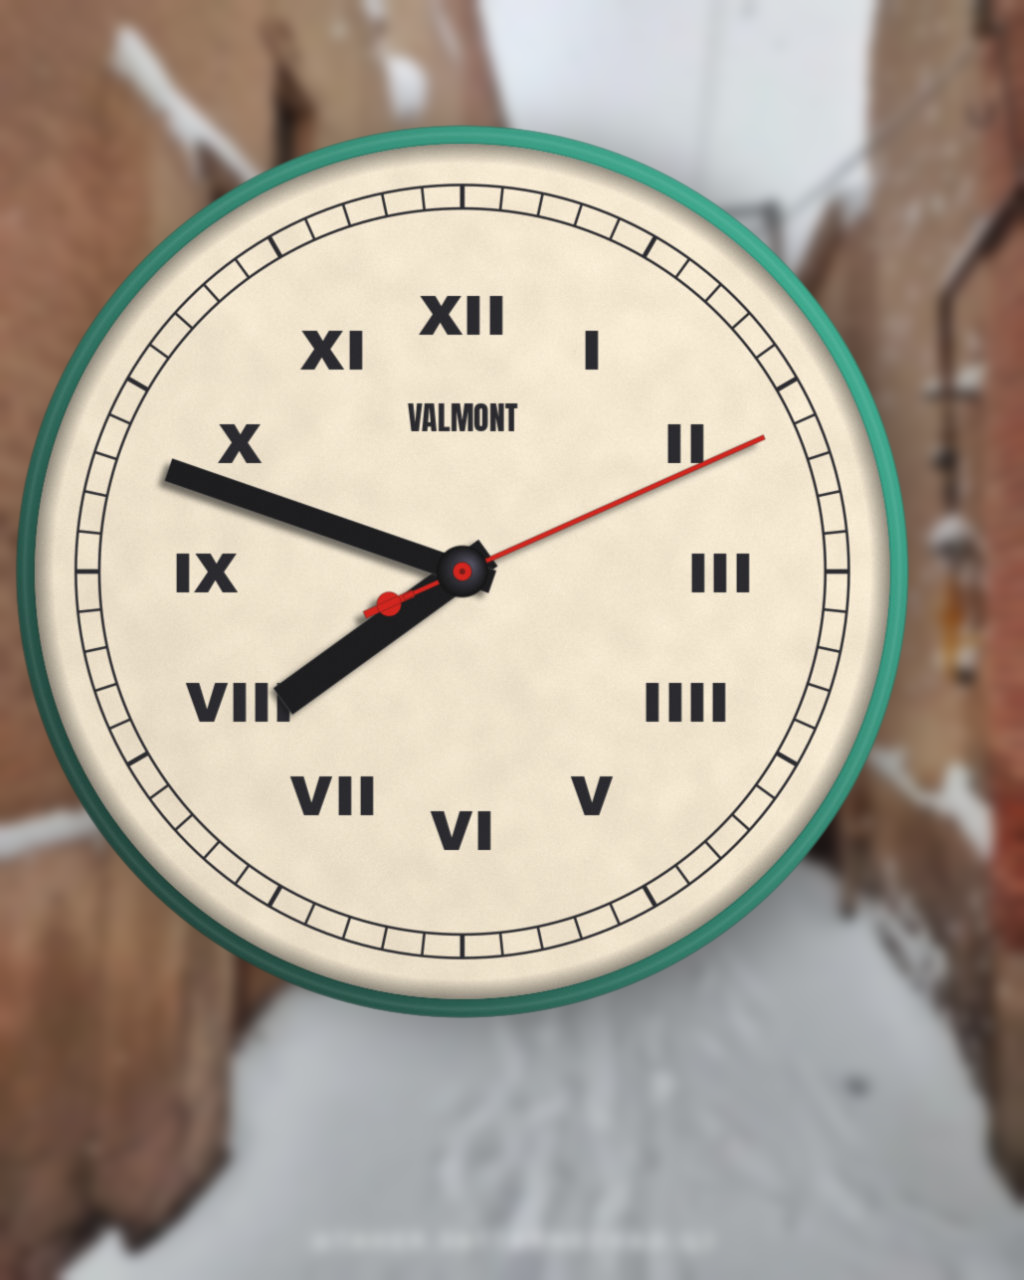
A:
7 h 48 min 11 s
